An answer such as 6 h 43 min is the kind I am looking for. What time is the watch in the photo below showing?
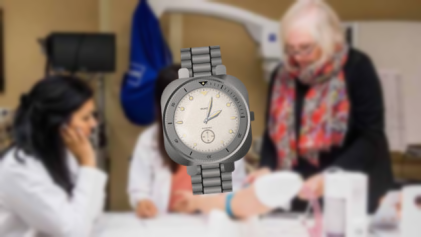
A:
2 h 03 min
